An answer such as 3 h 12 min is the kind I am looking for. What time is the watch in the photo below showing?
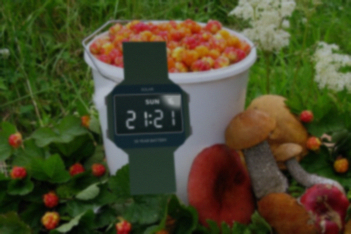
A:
21 h 21 min
